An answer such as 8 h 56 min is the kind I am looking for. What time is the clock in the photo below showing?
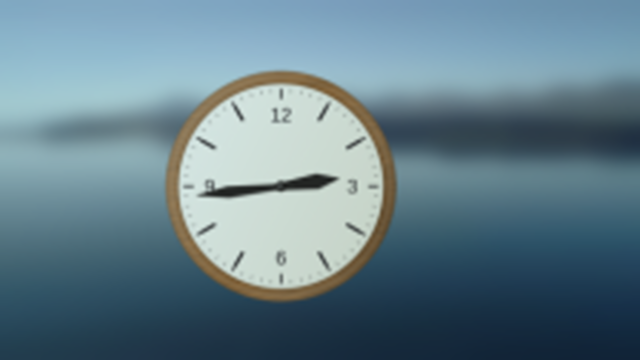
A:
2 h 44 min
